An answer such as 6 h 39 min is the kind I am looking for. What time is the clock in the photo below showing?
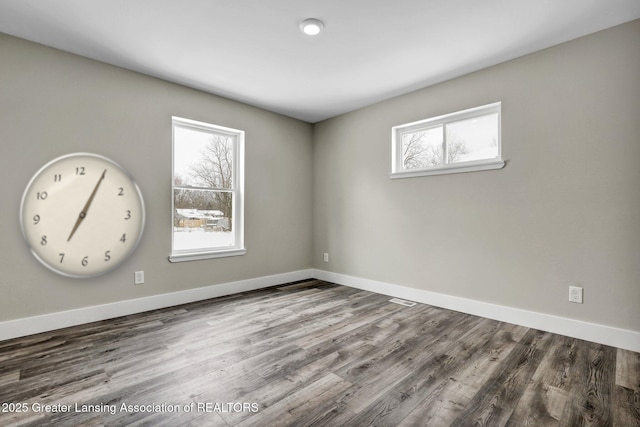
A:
7 h 05 min
